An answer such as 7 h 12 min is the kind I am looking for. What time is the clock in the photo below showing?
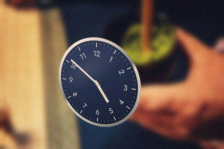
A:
4 h 51 min
